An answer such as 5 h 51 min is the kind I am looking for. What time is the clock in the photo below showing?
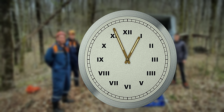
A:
12 h 56 min
